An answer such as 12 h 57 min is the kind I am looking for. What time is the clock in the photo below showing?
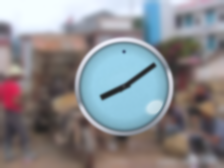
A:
8 h 09 min
